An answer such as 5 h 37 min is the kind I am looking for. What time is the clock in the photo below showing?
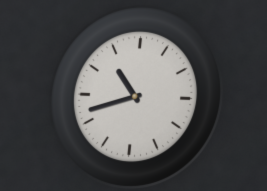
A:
10 h 42 min
